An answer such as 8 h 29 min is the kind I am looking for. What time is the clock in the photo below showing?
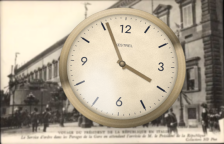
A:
3 h 56 min
